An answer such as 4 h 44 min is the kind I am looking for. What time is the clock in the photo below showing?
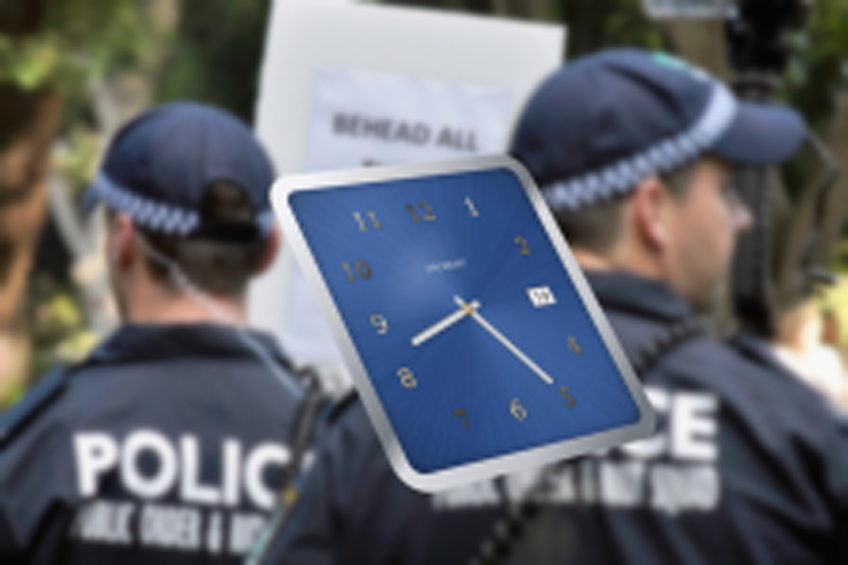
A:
8 h 25 min
